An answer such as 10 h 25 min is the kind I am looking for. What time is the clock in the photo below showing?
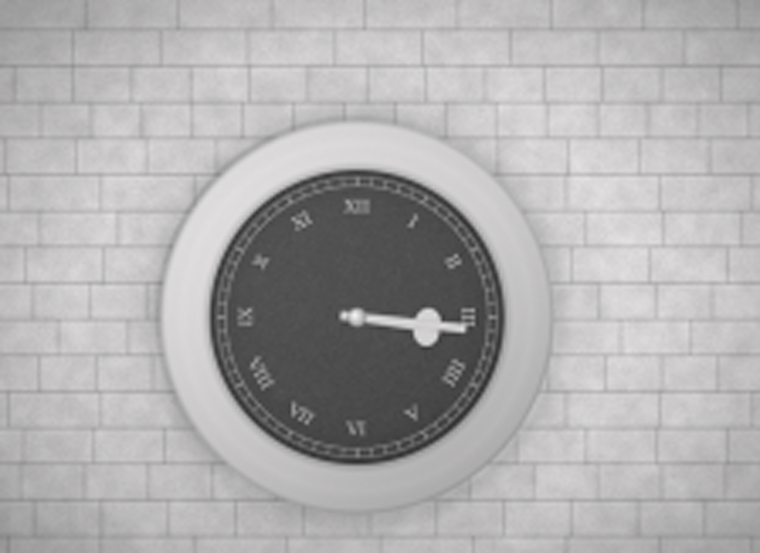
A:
3 h 16 min
